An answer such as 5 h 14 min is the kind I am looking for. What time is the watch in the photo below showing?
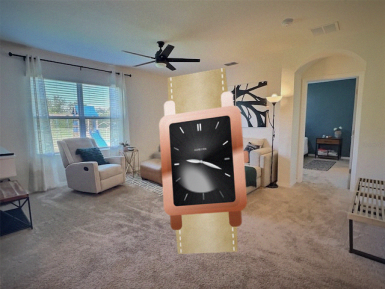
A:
9 h 19 min
